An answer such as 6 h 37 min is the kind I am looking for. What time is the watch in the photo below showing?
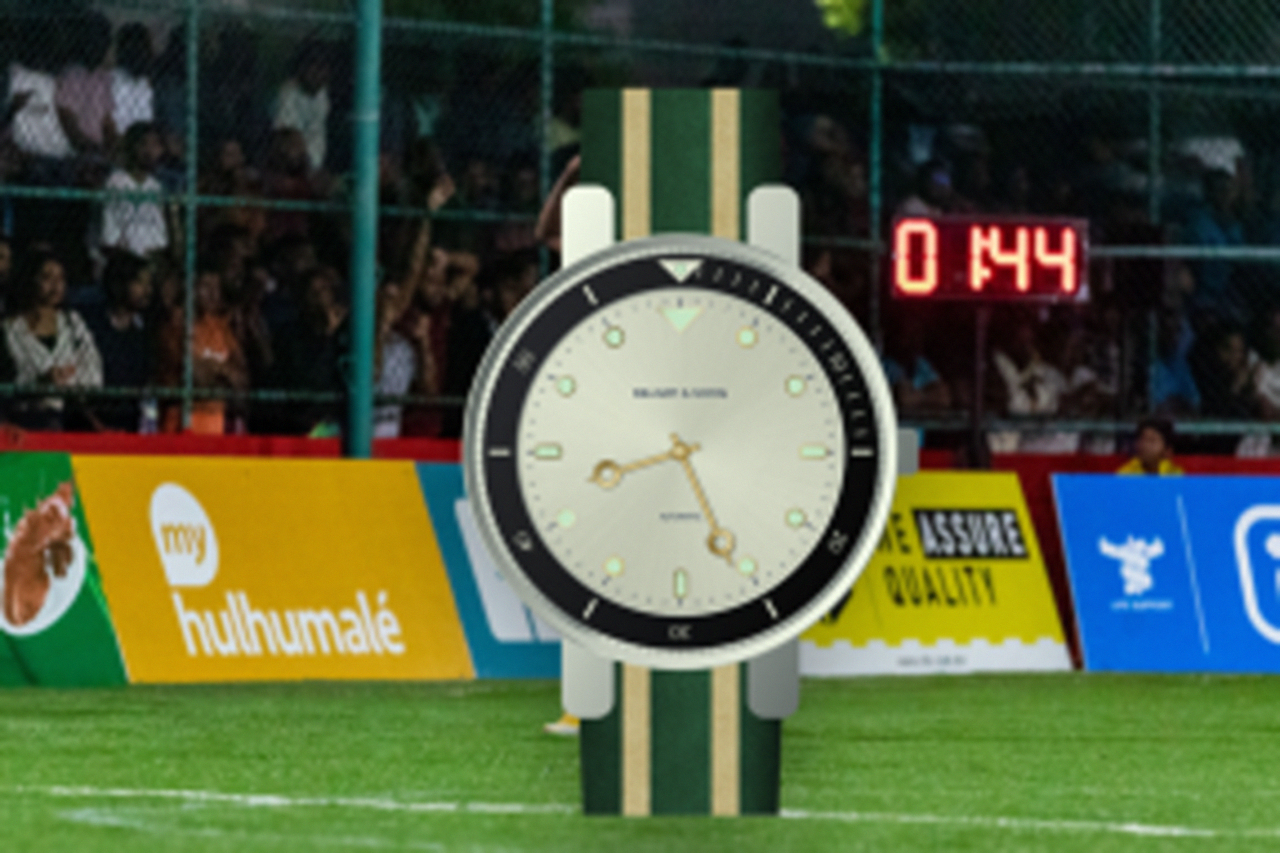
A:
8 h 26 min
